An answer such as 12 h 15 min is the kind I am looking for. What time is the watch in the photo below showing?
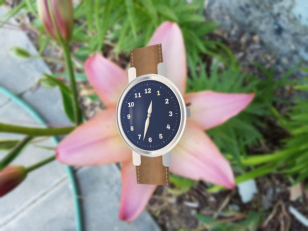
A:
12 h 33 min
